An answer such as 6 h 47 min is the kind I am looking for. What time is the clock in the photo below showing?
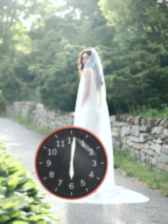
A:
6 h 01 min
